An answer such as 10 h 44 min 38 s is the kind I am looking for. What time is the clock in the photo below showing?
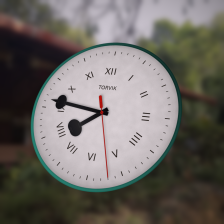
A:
7 h 46 min 27 s
